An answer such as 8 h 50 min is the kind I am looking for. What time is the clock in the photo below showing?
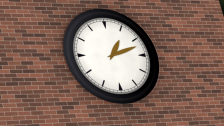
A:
1 h 12 min
